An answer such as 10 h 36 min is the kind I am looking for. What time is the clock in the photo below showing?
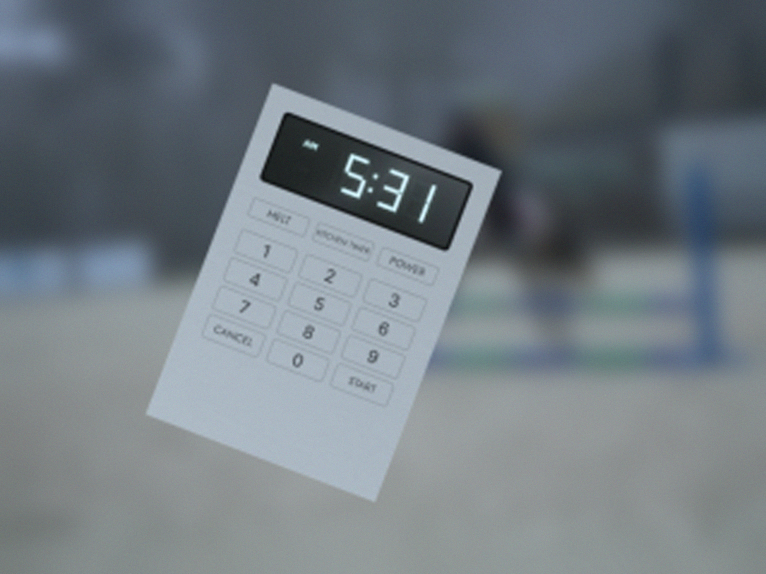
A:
5 h 31 min
